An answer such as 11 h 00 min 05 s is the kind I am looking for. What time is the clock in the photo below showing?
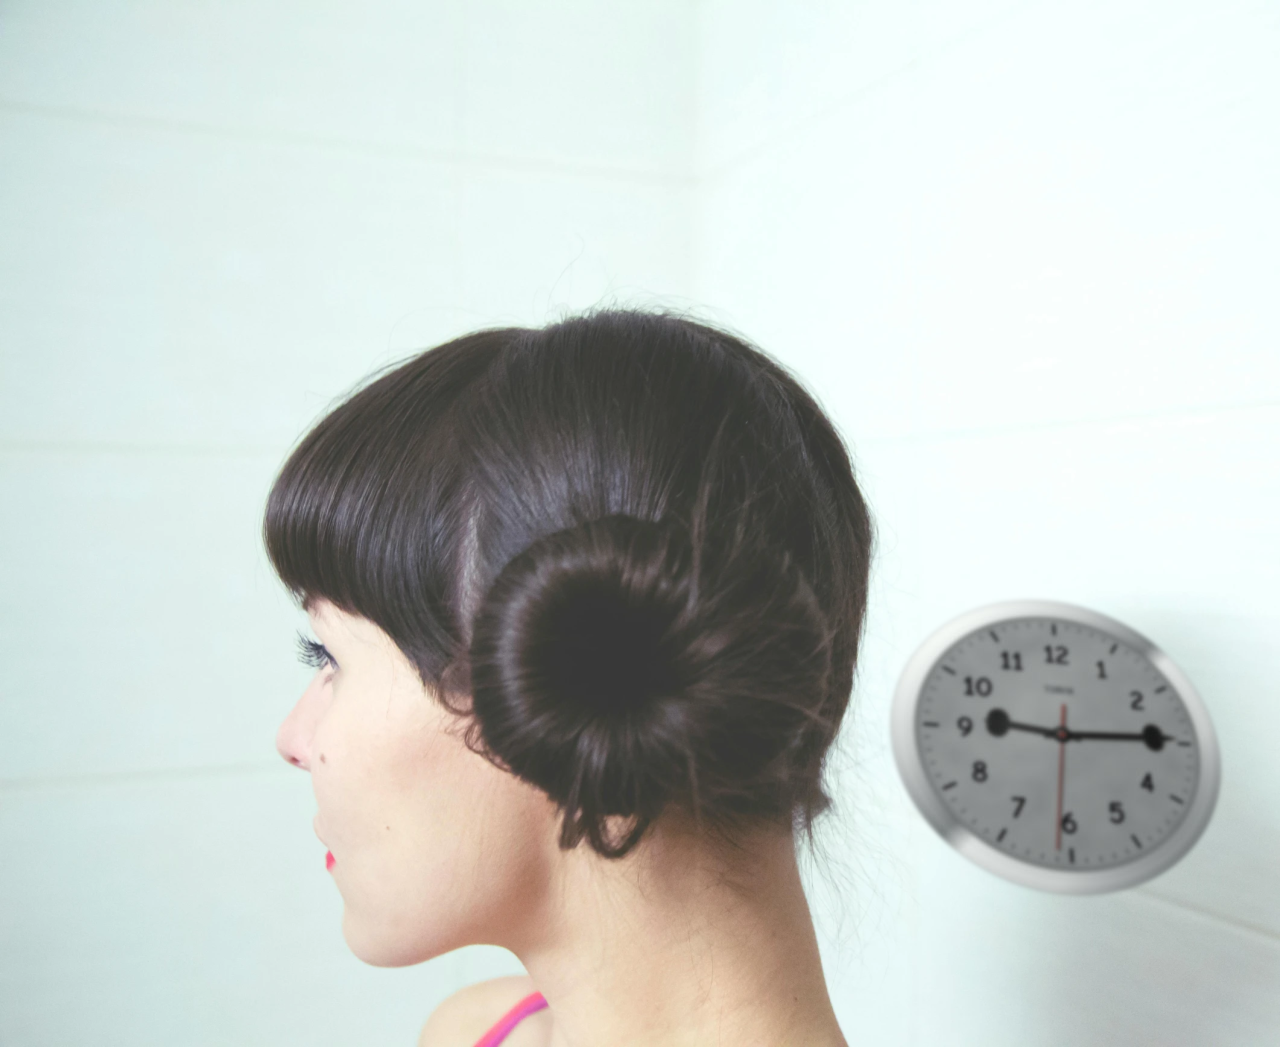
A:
9 h 14 min 31 s
